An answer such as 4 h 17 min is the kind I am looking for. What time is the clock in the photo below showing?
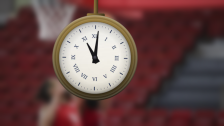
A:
11 h 01 min
